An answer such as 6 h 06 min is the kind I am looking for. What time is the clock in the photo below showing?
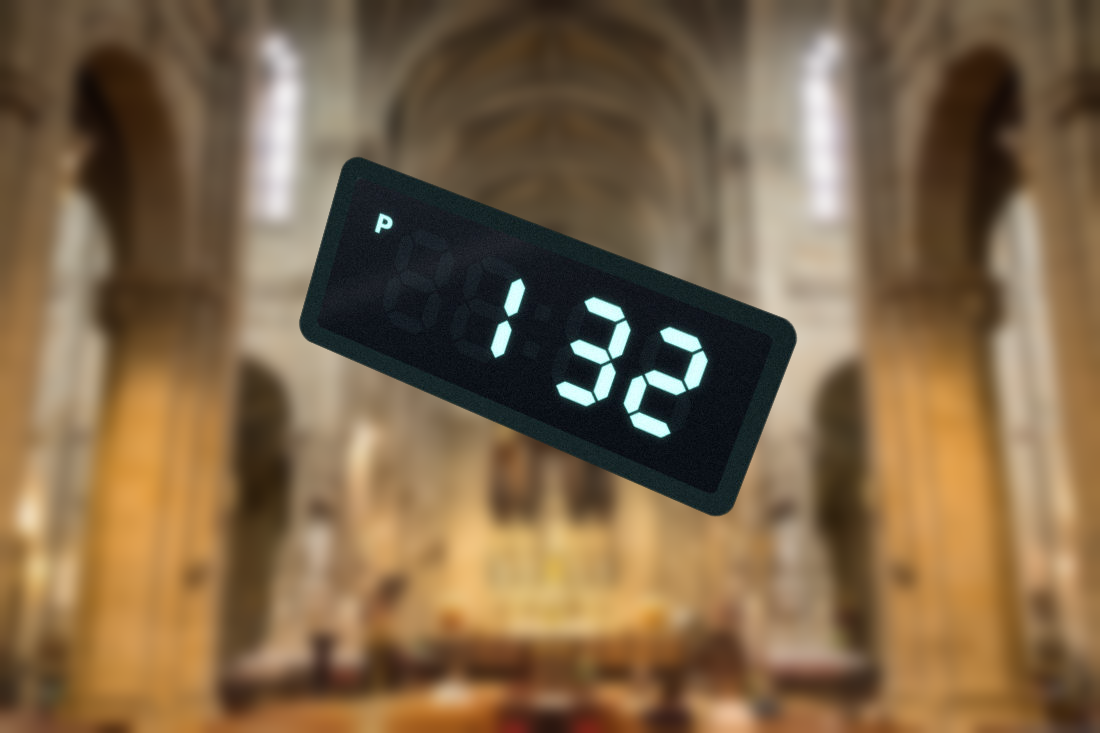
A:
1 h 32 min
